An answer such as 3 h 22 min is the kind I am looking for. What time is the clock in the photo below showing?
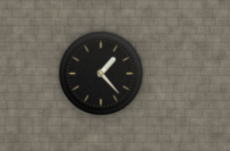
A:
1 h 23 min
